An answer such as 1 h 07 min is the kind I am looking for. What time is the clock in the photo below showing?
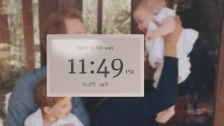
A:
11 h 49 min
